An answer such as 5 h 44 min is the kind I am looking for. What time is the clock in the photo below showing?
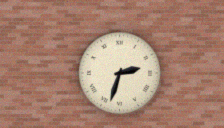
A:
2 h 33 min
